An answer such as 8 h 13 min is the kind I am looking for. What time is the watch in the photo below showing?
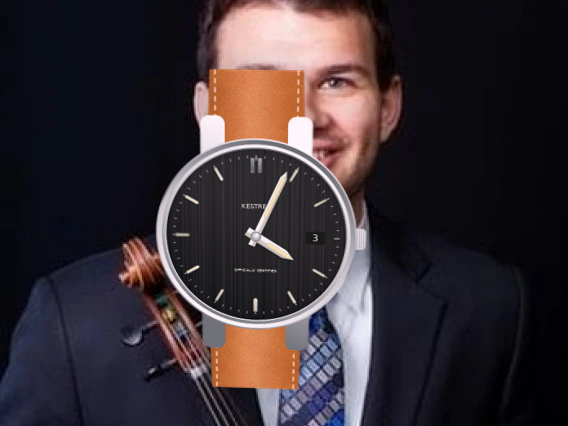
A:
4 h 04 min
